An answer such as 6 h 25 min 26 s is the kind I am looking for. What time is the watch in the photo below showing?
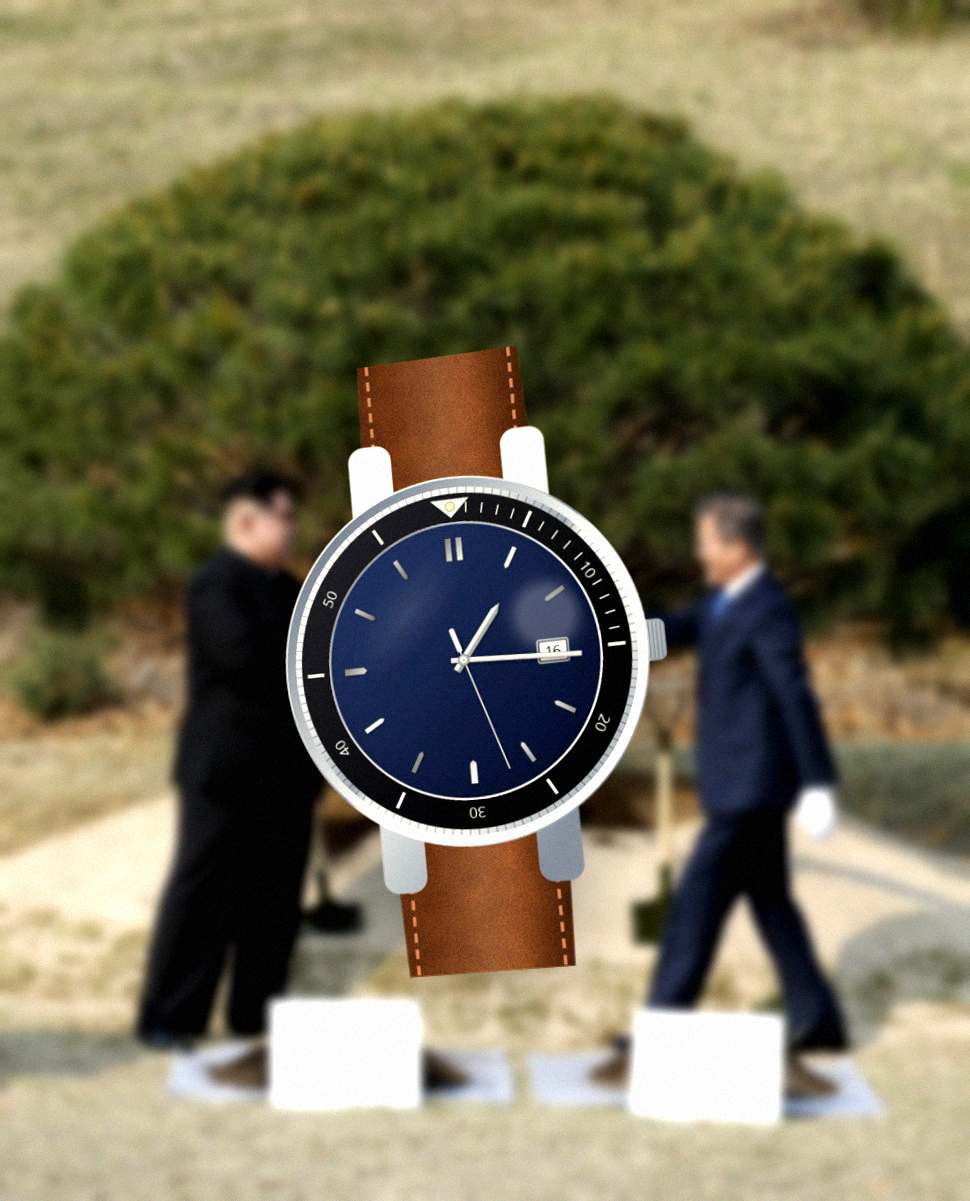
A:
1 h 15 min 27 s
